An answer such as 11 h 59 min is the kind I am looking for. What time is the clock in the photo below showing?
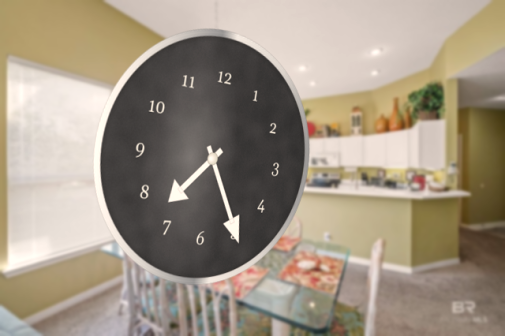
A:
7 h 25 min
